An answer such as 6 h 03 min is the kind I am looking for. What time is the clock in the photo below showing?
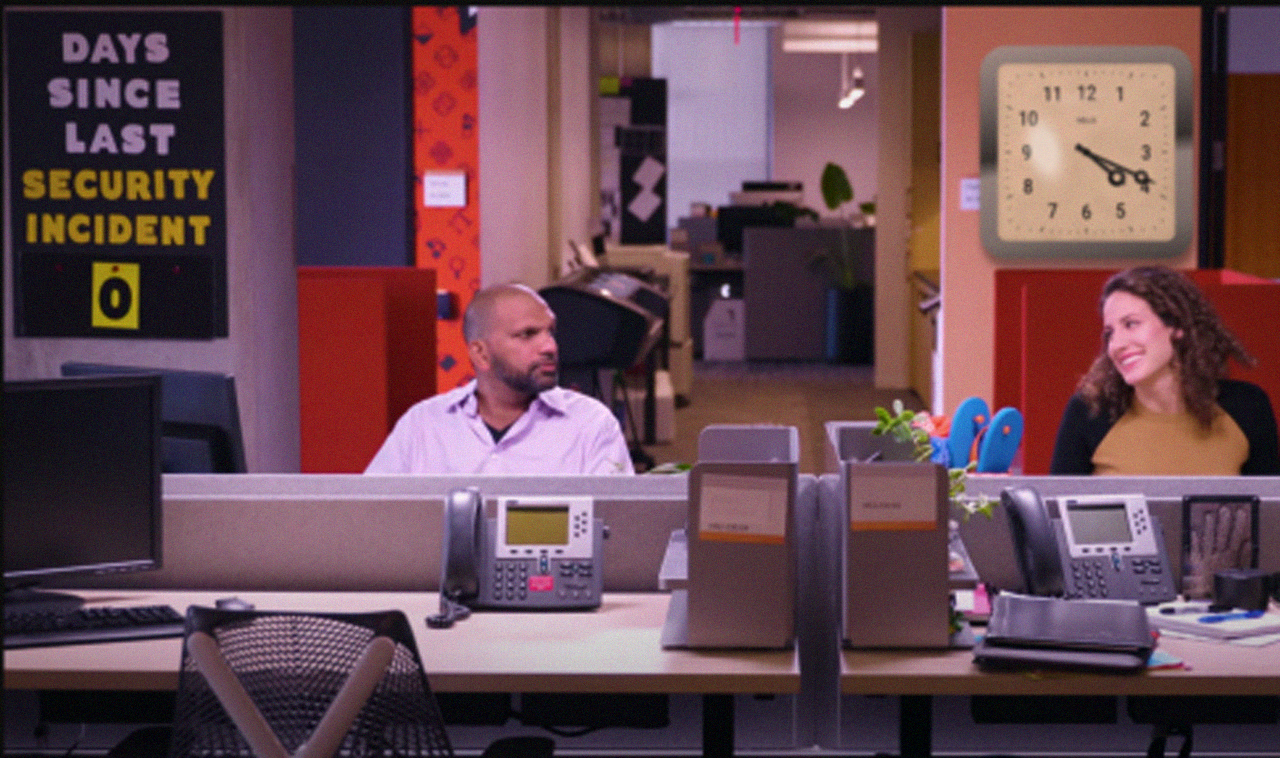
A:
4 h 19 min
